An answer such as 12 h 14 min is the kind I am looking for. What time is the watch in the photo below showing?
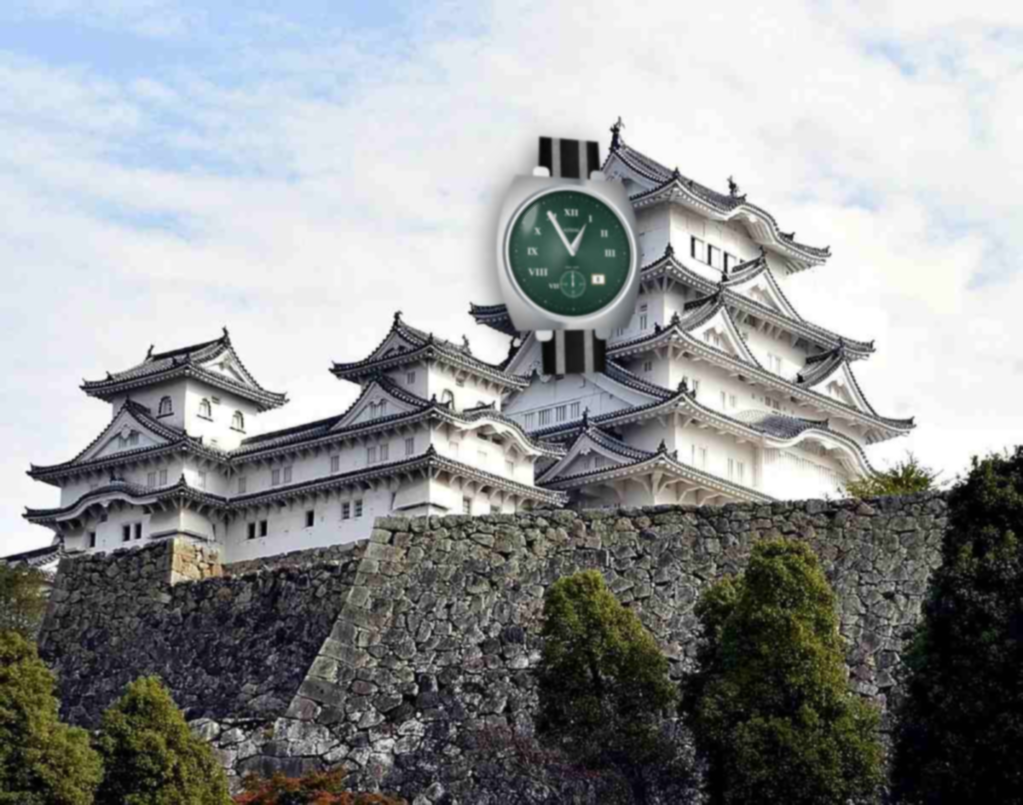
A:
12 h 55 min
